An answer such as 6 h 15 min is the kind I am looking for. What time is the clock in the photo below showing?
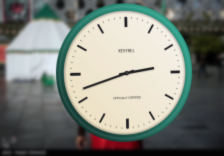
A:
2 h 42 min
